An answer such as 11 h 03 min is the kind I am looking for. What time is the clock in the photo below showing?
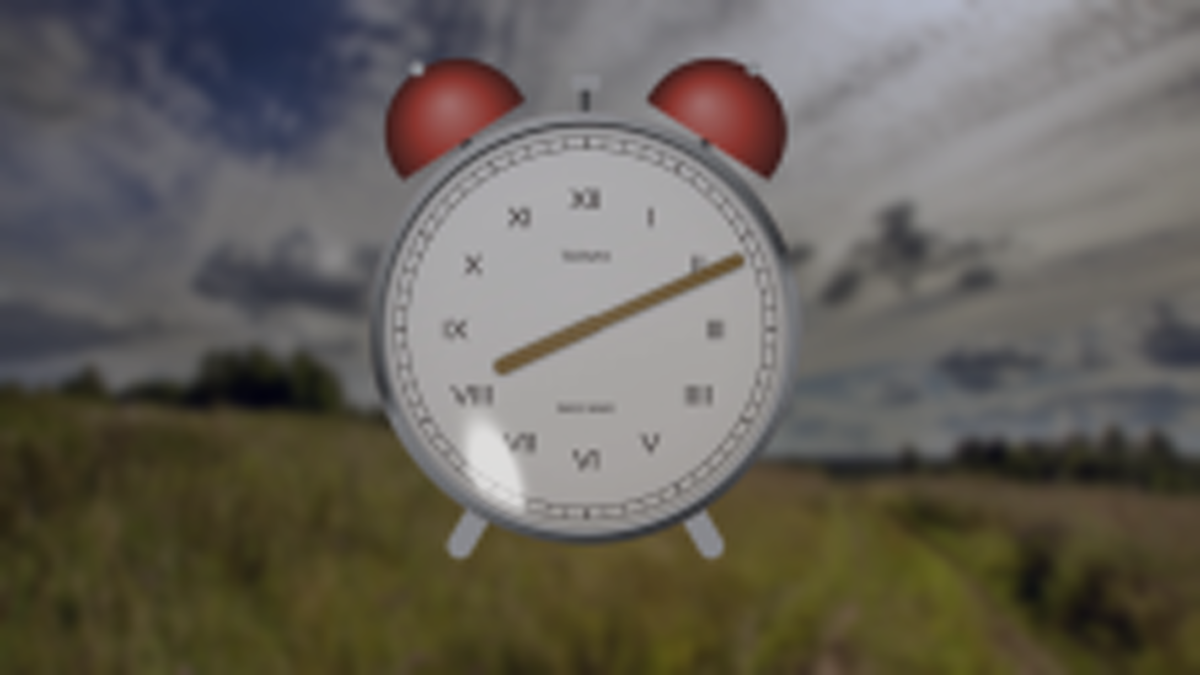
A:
8 h 11 min
